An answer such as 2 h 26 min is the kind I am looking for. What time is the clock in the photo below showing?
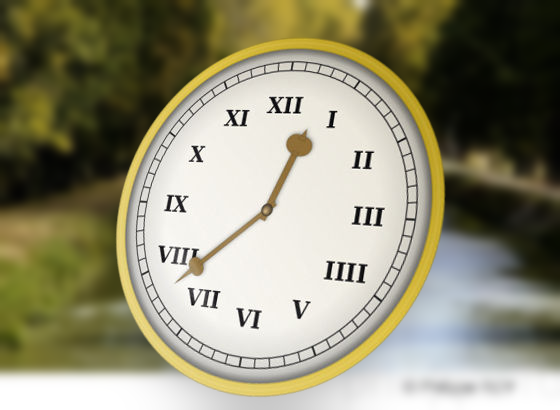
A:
12 h 38 min
